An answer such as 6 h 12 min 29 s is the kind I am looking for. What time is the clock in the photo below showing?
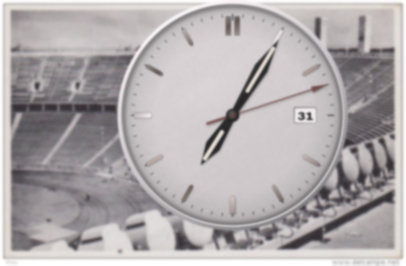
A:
7 h 05 min 12 s
